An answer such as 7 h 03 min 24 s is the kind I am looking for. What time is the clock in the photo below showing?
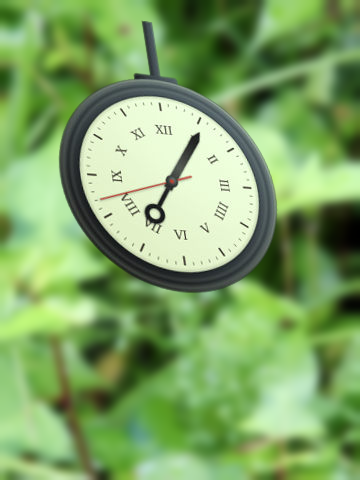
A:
7 h 05 min 42 s
